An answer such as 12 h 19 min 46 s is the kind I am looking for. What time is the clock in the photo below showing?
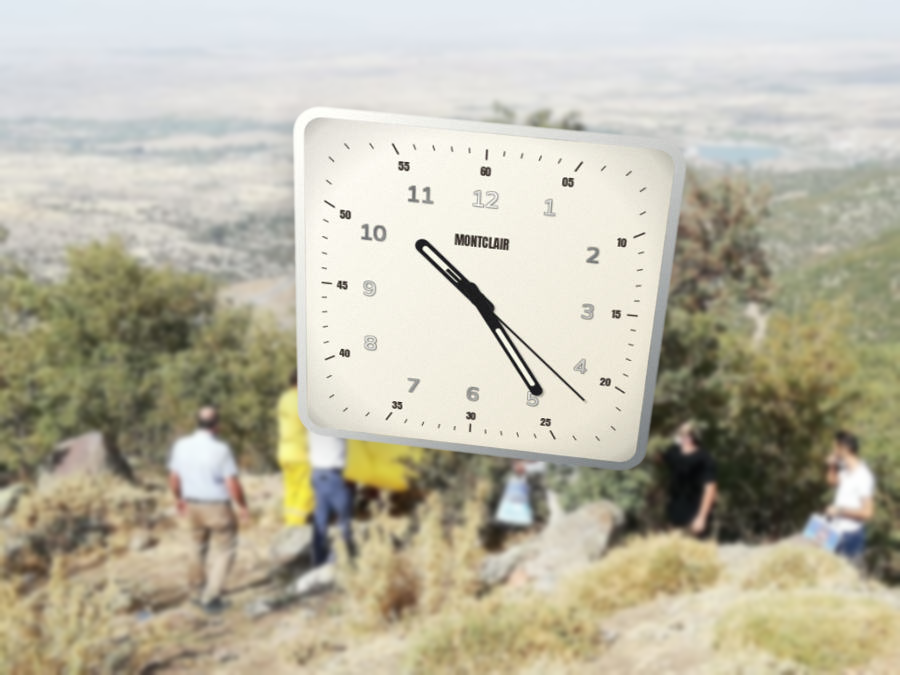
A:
10 h 24 min 22 s
